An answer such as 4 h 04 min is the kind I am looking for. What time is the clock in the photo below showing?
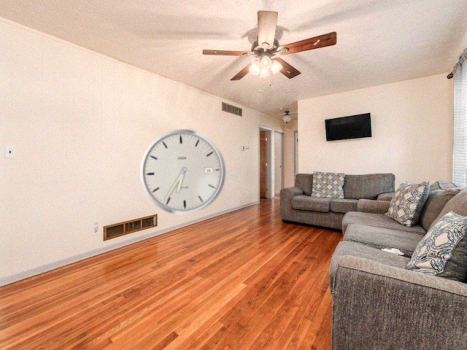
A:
6 h 36 min
